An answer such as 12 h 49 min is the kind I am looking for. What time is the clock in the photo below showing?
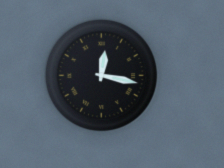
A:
12 h 17 min
